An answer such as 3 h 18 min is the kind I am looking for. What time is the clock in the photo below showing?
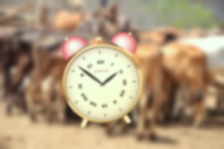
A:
1 h 52 min
